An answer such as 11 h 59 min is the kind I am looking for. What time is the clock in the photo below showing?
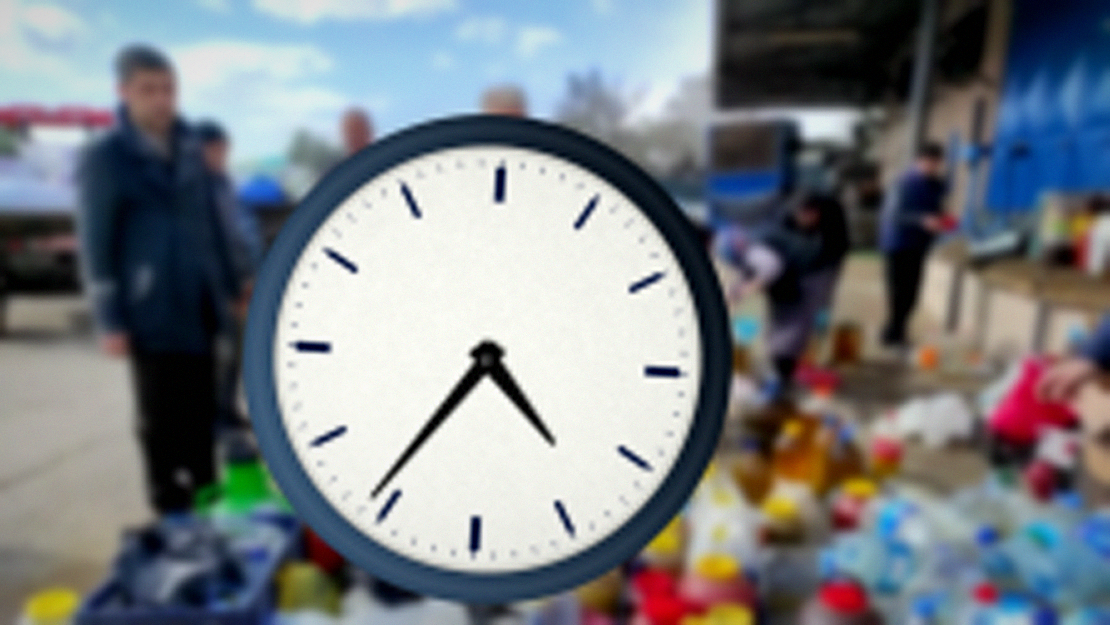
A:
4 h 36 min
